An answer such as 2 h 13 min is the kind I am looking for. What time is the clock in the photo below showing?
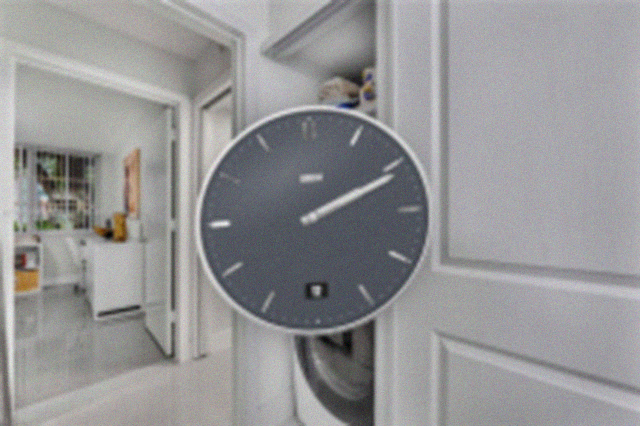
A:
2 h 11 min
